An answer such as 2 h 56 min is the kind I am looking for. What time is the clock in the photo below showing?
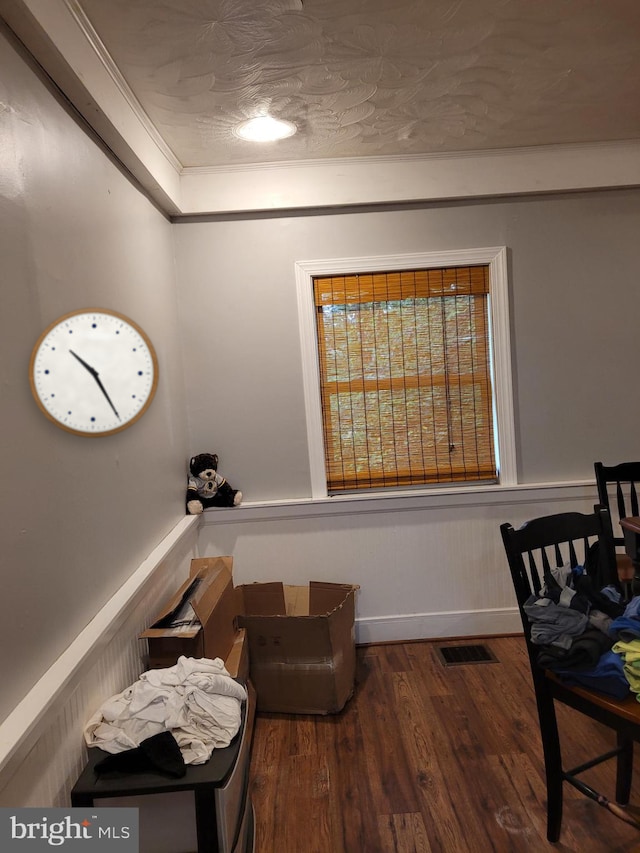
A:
10 h 25 min
